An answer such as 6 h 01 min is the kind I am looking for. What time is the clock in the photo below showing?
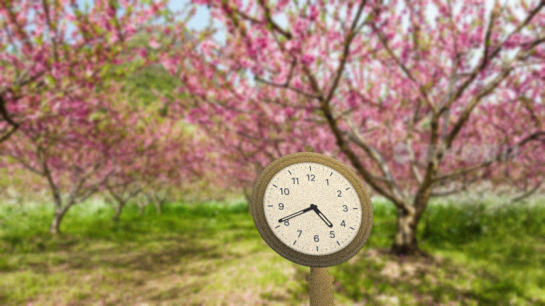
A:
4 h 41 min
